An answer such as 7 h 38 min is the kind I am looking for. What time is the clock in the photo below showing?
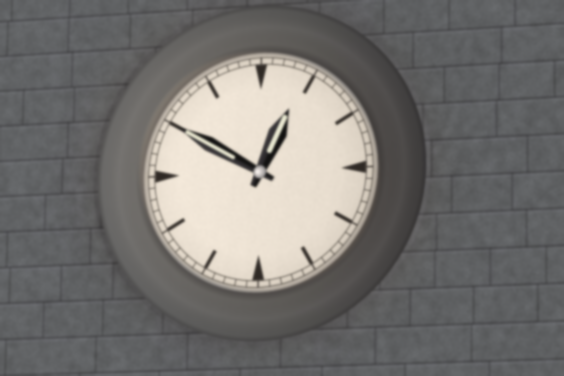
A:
12 h 50 min
